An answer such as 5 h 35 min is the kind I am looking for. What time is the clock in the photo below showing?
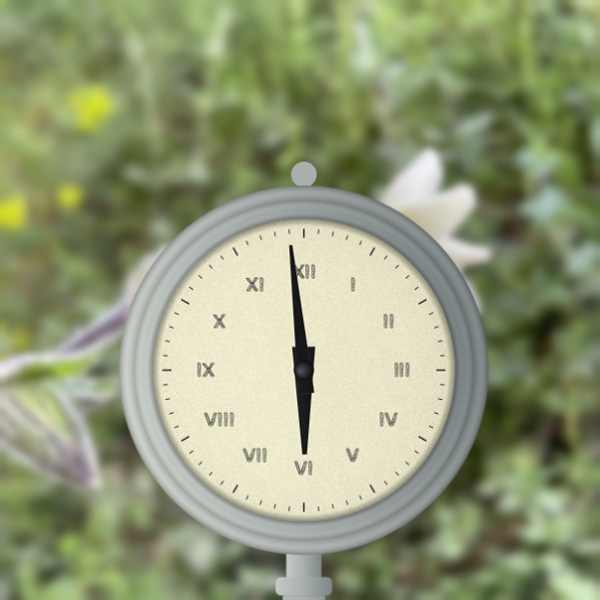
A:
5 h 59 min
